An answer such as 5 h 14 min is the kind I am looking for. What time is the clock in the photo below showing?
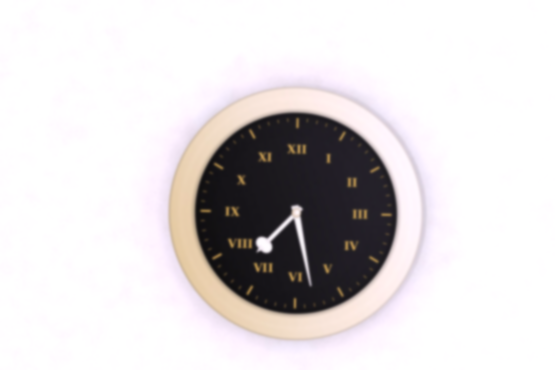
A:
7 h 28 min
